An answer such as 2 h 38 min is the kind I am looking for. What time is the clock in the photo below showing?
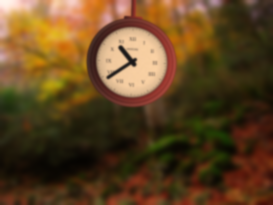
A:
10 h 39 min
